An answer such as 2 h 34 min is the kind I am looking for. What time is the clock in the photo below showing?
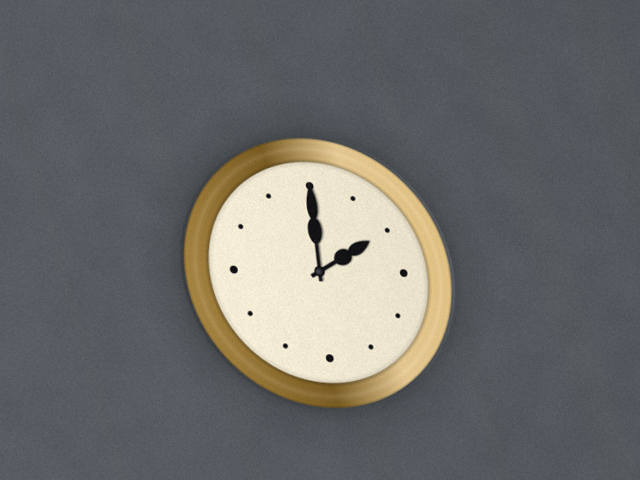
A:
2 h 00 min
